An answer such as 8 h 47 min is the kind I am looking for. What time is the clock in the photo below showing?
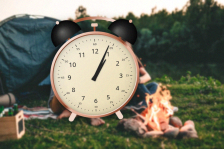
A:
1 h 04 min
